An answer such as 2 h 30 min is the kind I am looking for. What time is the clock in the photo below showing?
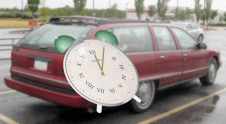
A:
12 h 05 min
